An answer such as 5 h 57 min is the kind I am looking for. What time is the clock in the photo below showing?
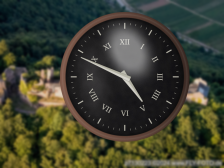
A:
4 h 49 min
